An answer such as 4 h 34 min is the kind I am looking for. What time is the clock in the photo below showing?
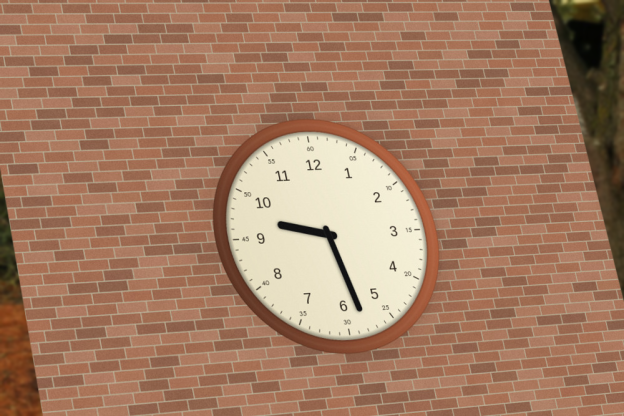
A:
9 h 28 min
